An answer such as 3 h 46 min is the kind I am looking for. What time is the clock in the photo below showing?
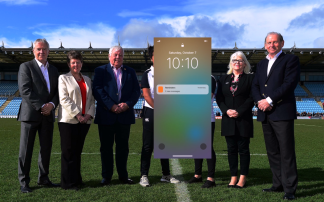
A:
10 h 10 min
